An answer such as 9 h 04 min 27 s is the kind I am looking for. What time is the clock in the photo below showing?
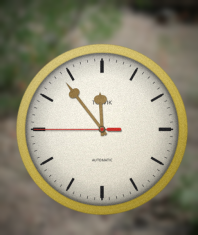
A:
11 h 53 min 45 s
